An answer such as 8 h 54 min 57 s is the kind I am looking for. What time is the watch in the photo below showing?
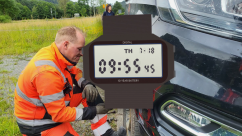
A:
9 h 55 min 45 s
